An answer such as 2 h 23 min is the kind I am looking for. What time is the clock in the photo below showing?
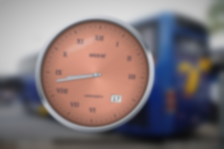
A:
8 h 43 min
